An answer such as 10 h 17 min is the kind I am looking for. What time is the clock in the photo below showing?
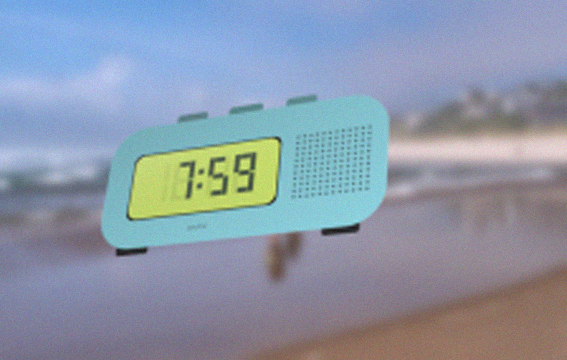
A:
7 h 59 min
